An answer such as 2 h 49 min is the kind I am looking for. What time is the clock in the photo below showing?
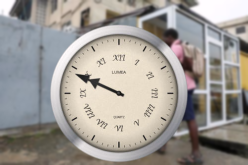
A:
9 h 49 min
